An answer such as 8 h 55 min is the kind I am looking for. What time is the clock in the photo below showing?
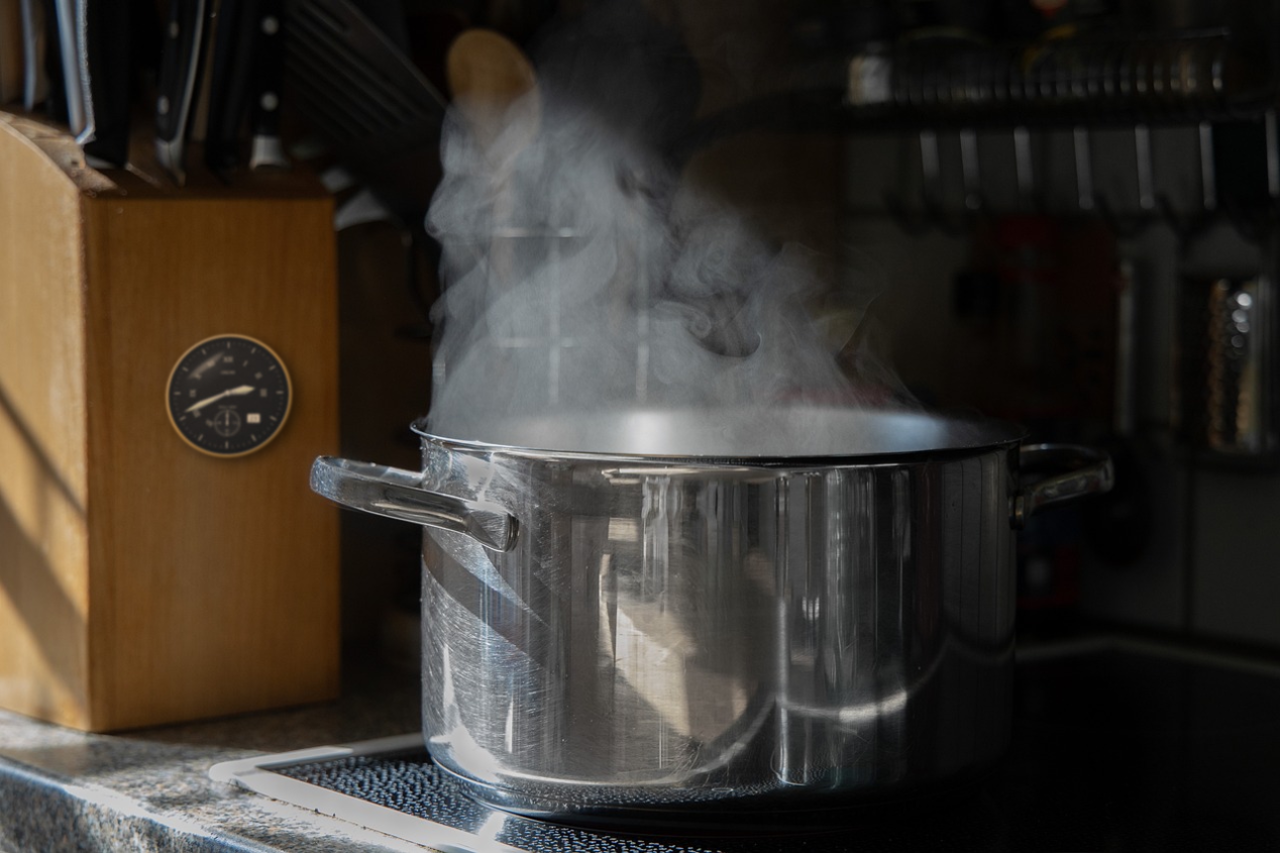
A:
2 h 41 min
